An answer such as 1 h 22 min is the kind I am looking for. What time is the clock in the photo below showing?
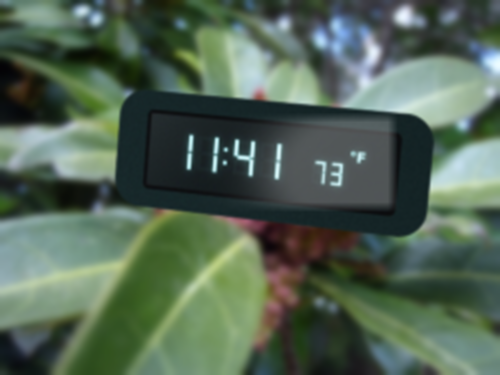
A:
11 h 41 min
